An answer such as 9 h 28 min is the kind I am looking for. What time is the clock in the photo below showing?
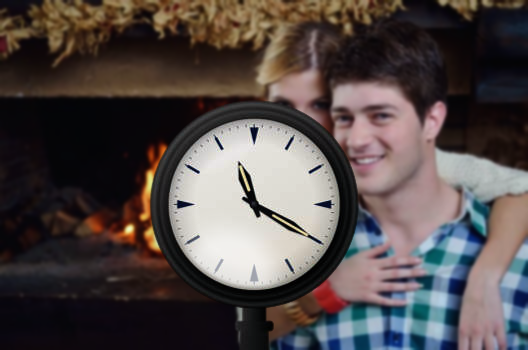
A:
11 h 20 min
